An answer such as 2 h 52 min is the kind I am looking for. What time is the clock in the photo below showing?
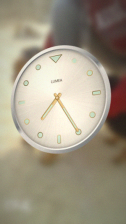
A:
7 h 25 min
